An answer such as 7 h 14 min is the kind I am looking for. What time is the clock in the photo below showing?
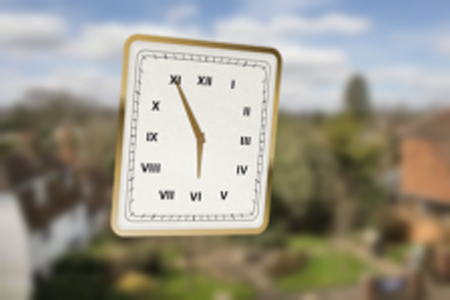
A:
5 h 55 min
